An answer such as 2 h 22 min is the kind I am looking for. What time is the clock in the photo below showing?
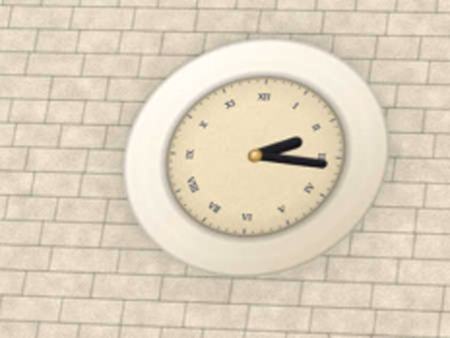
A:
2 h 16 min
